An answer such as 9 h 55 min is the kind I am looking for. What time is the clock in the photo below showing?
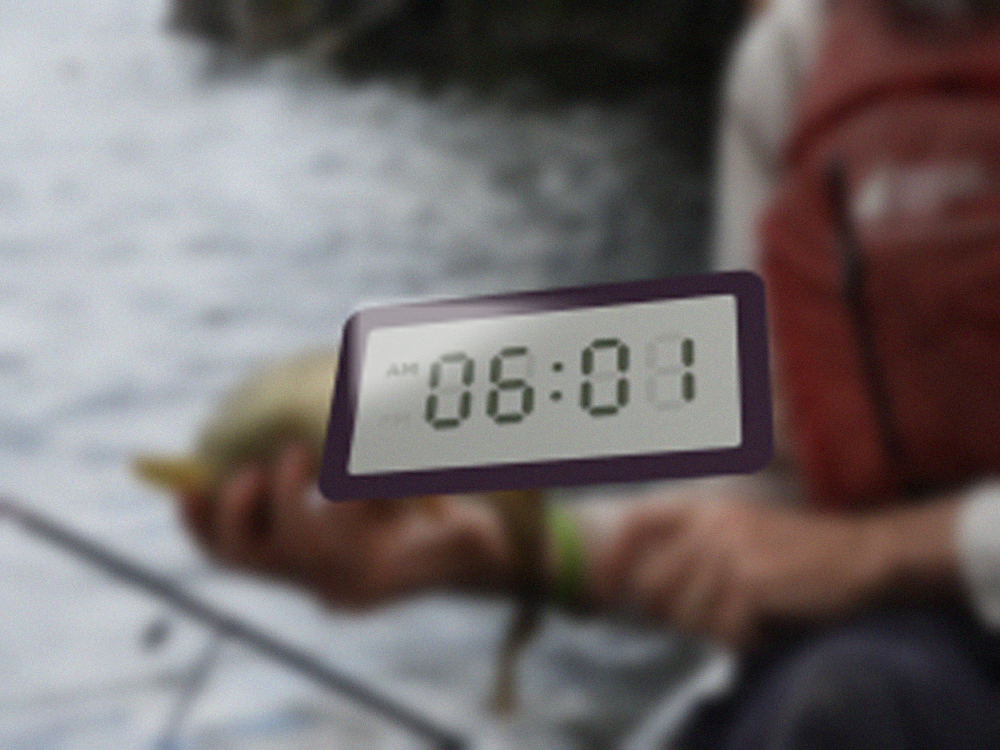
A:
6 h 01 min
